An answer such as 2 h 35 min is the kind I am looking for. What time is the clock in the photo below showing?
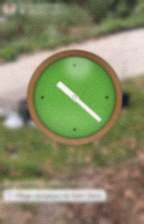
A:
10 h 22 min
